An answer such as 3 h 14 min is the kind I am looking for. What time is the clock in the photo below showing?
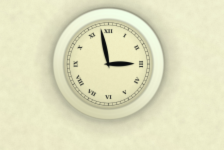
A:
2 h 58 min
